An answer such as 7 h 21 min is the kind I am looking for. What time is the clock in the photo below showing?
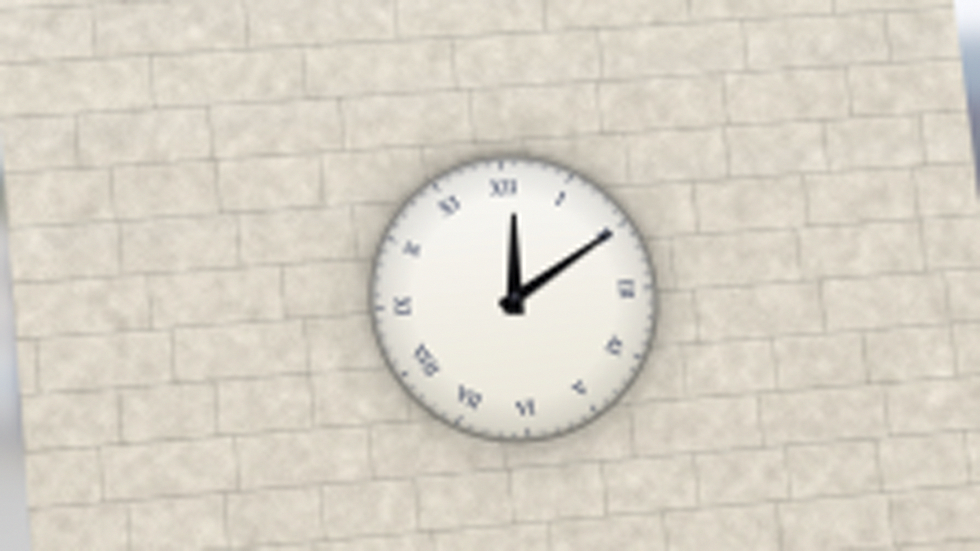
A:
12 h 10 min
